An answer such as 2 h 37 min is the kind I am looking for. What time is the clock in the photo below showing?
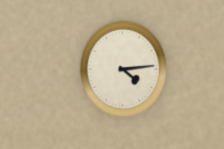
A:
4 h 14 min
